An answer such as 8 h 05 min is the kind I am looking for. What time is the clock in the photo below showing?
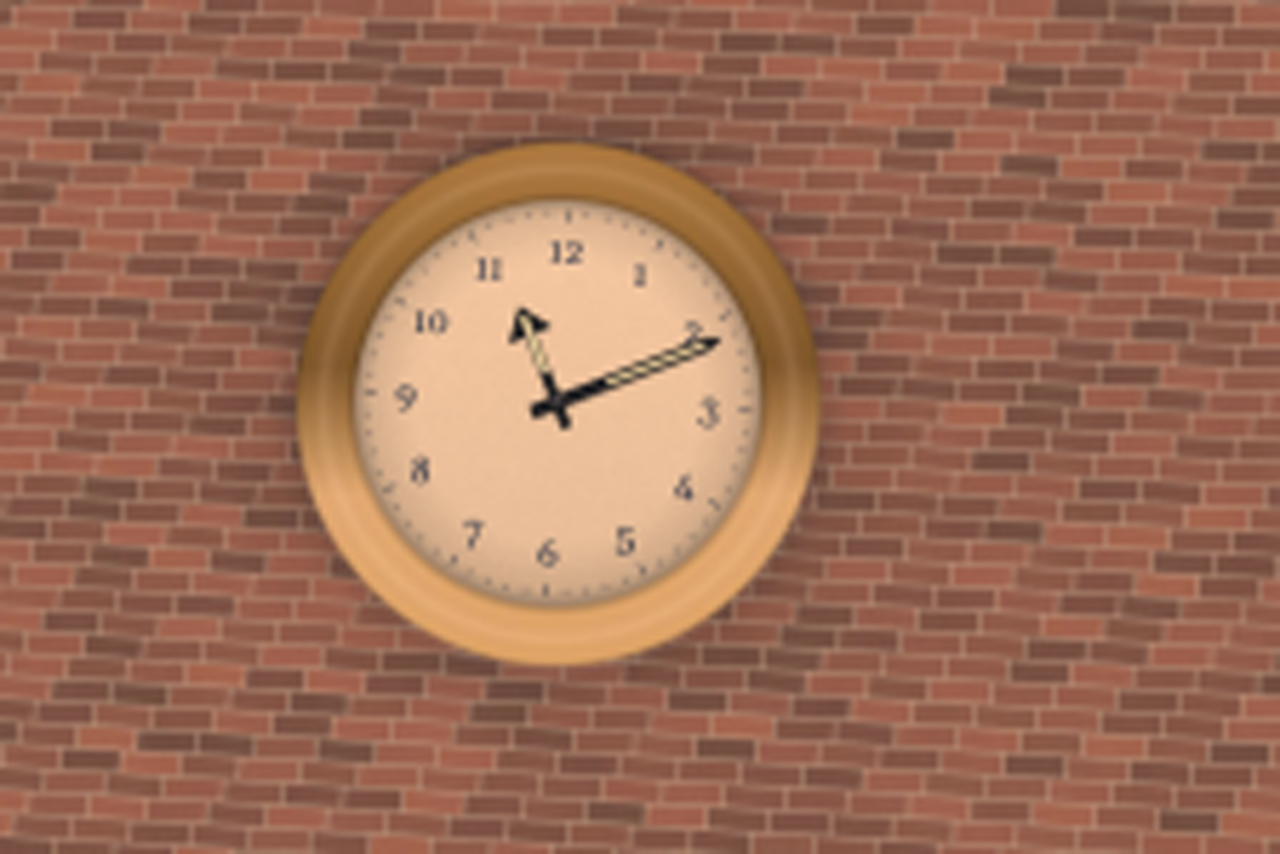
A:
11 h 11 min
